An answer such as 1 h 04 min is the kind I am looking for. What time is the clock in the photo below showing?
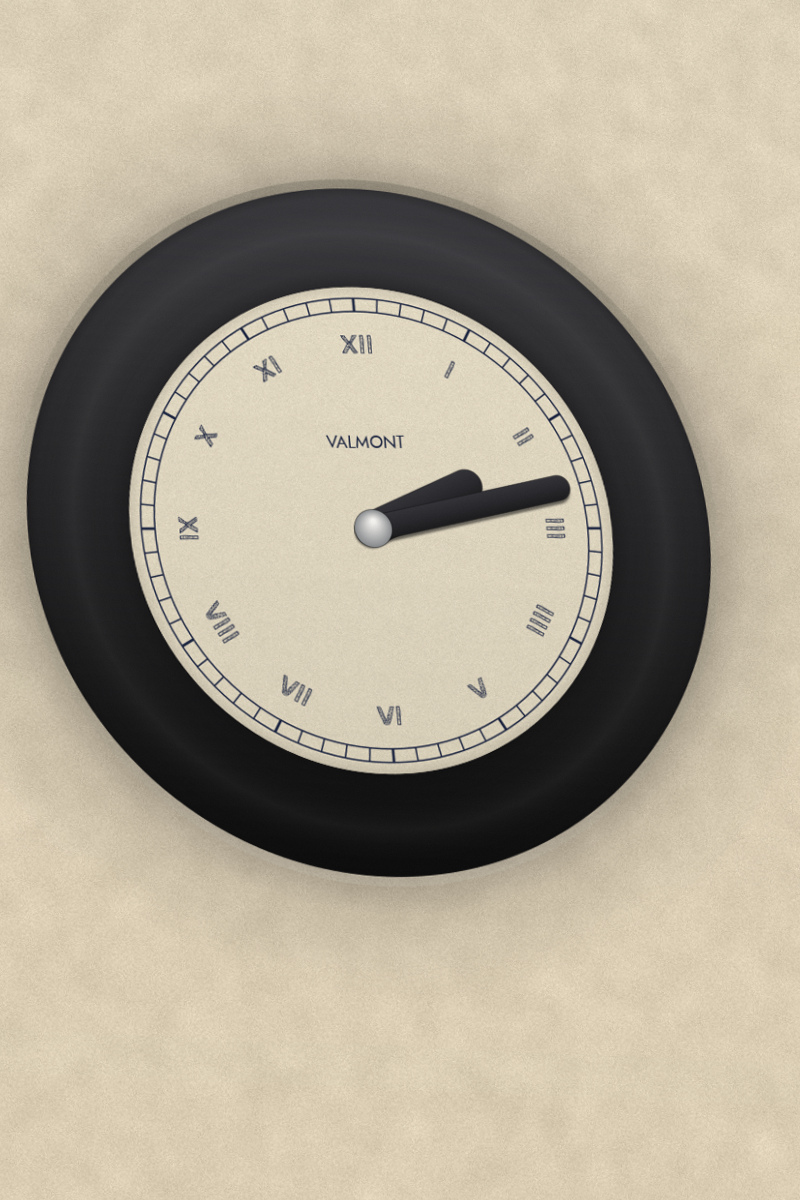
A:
2 h 13 min
